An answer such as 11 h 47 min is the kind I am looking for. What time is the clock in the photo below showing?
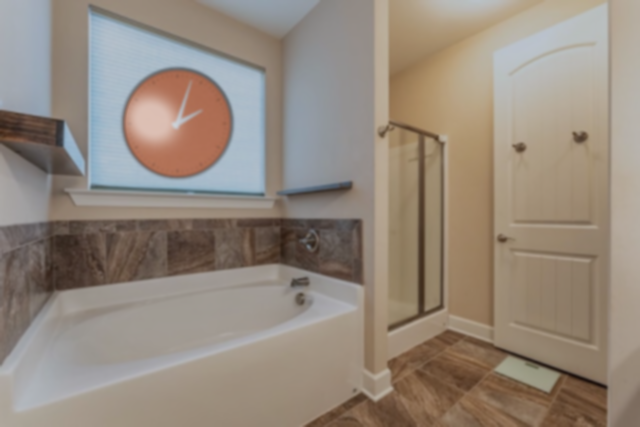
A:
2 h 03 min
